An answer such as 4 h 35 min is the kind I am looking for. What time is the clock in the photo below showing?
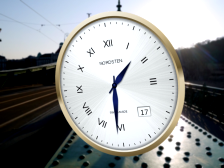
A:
1 h 31 min
